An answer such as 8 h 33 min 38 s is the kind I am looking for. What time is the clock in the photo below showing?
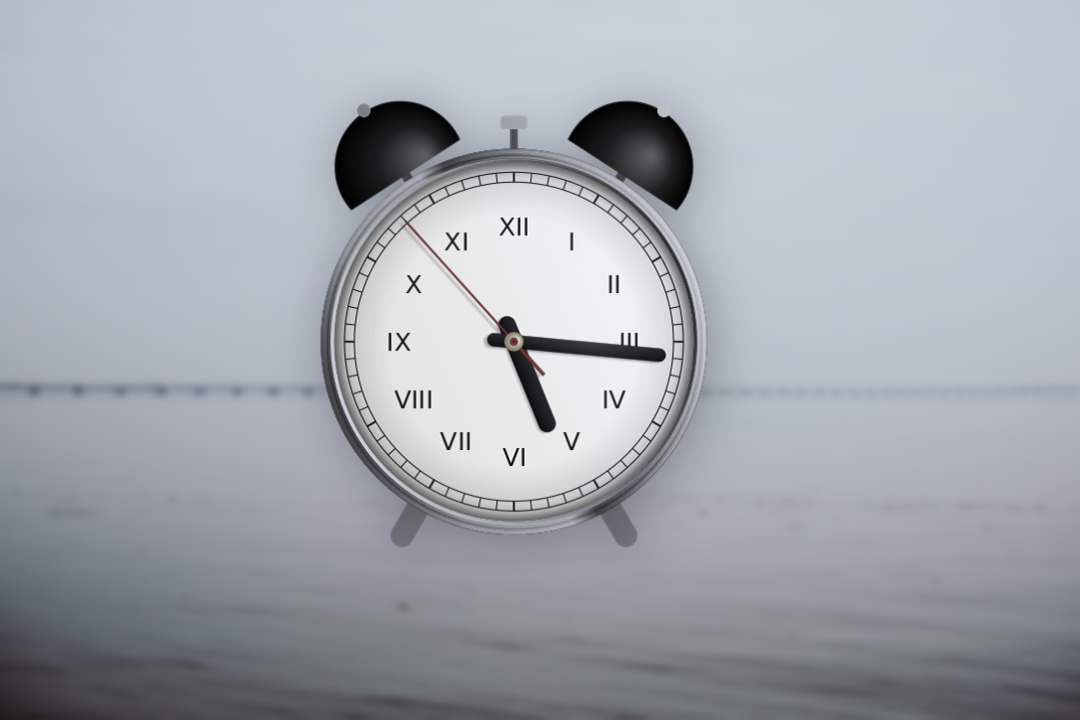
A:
5 h 15 min 53 s
